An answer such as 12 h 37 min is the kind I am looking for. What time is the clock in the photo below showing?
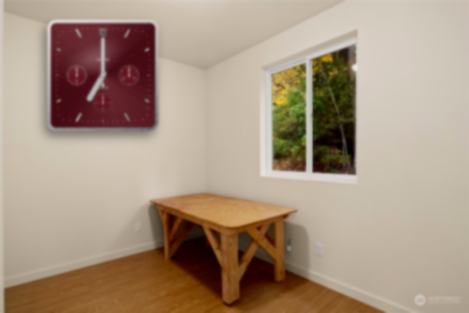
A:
7 h 00 min
